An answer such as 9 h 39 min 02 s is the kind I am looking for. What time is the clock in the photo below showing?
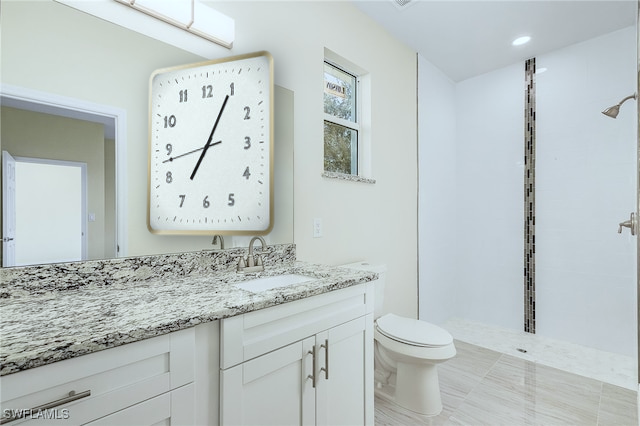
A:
7 h 04 min 43 s
